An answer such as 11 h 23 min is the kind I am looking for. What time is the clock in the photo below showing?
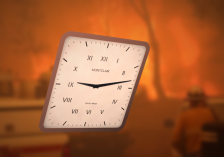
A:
9 h 13 min
